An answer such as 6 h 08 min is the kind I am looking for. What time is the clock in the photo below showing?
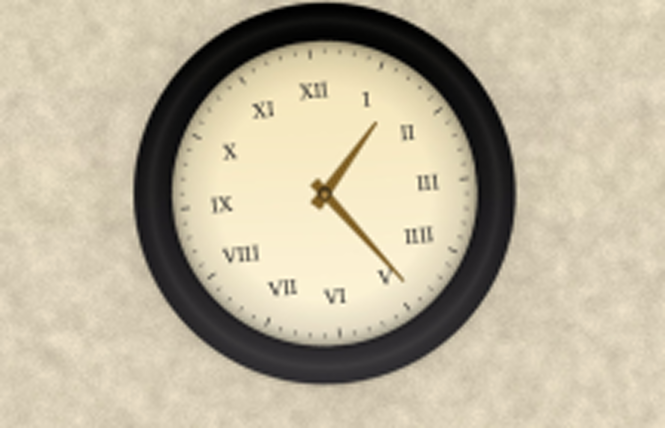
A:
1 h 24 min
